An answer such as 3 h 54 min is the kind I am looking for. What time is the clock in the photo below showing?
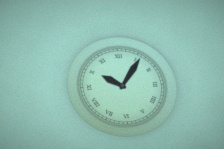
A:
10 h 06 min
